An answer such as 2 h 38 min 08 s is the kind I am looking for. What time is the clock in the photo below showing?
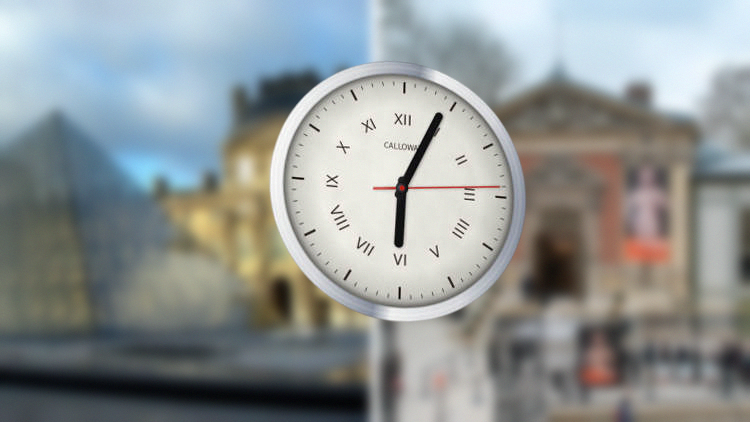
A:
6 h 04 min 14 s
